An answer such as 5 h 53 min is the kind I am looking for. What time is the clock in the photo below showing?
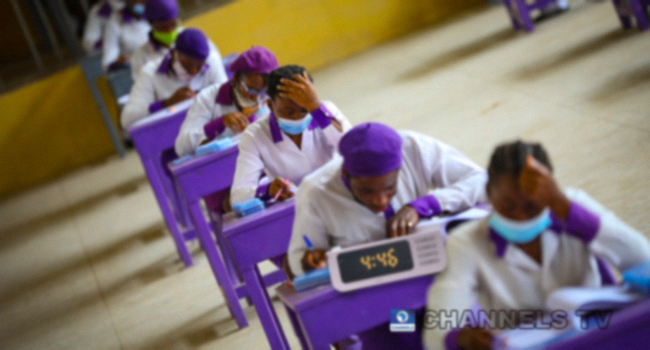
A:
4 h 46 min
